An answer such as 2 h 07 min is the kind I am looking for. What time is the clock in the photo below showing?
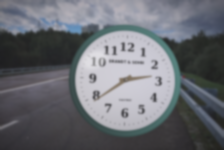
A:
2 h 39 min
